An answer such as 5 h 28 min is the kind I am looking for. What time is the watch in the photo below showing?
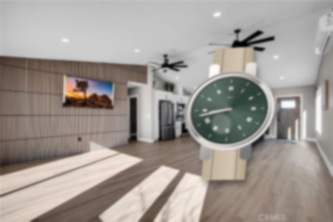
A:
8 h 43 min
